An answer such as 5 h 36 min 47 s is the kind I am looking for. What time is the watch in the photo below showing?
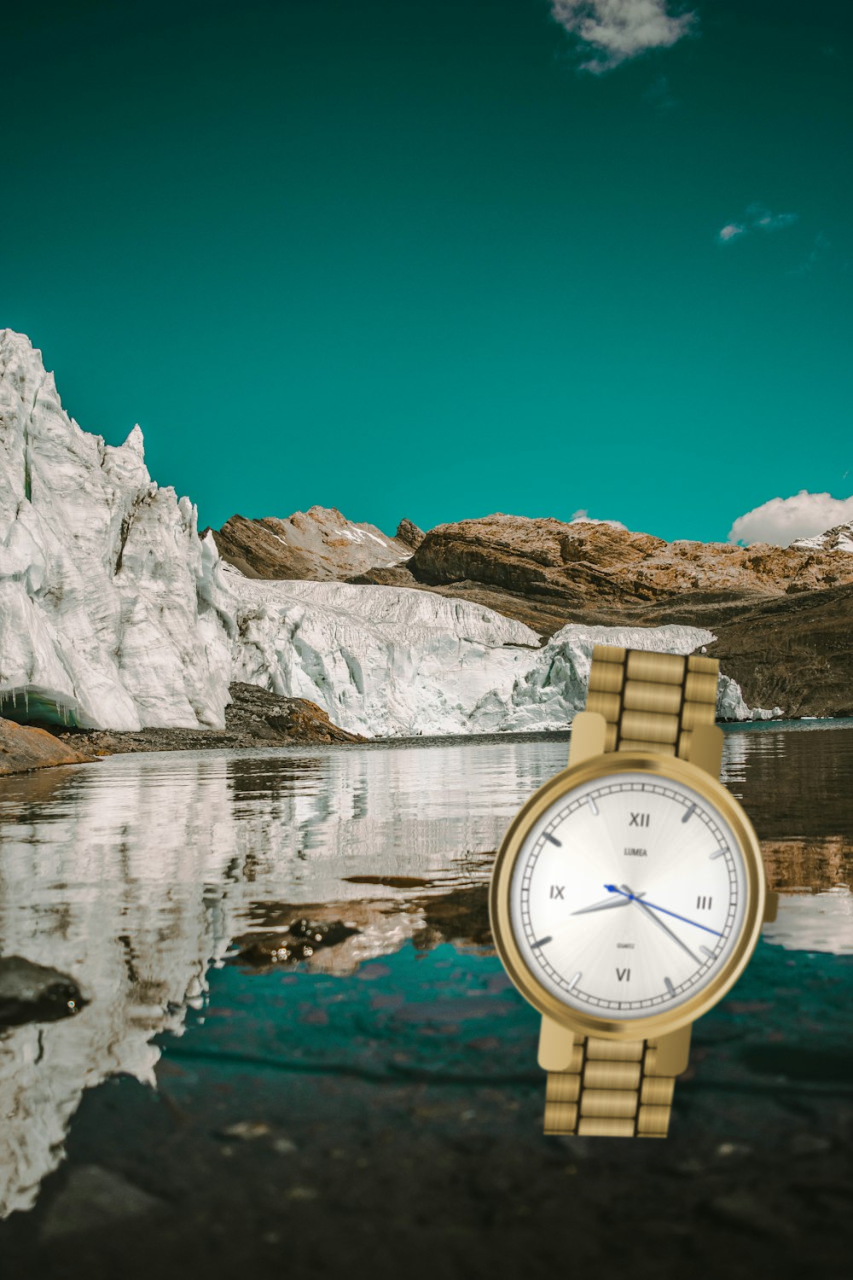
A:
8 h 21 min 18 s
